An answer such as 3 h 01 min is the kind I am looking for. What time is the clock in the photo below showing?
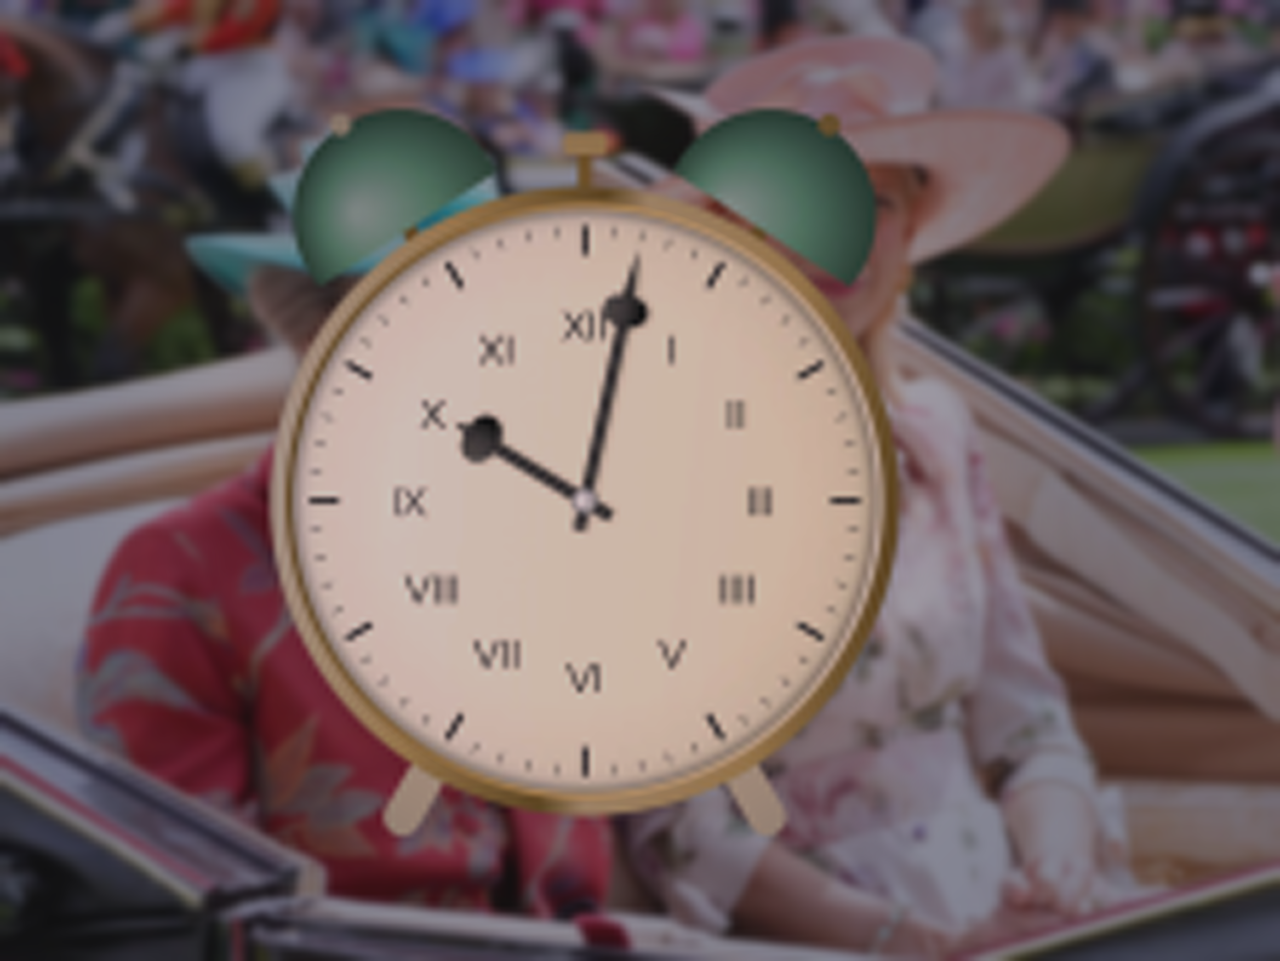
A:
10 h 02 min
